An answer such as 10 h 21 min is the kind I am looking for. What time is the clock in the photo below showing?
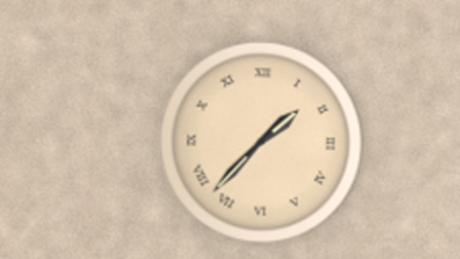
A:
1 h 37 min
